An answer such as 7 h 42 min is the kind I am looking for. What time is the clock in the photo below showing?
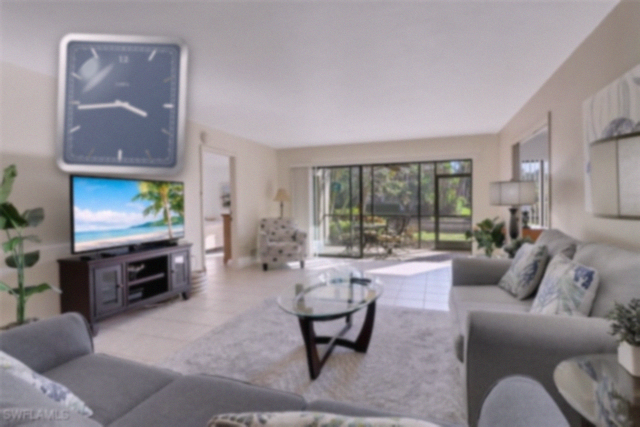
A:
3 h 44 min
